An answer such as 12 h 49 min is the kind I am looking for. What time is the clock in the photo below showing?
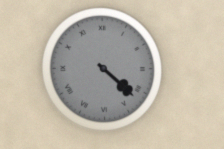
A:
4 h 22 min
